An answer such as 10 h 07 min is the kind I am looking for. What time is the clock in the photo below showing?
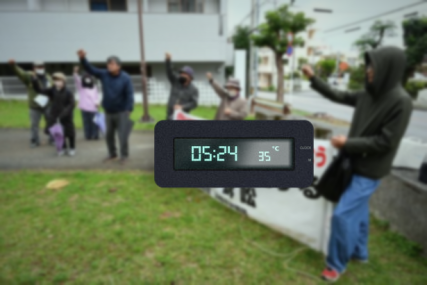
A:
5 h 24 min
